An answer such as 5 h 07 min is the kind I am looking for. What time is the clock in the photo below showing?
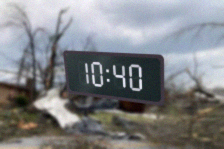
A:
10 h 40 min
